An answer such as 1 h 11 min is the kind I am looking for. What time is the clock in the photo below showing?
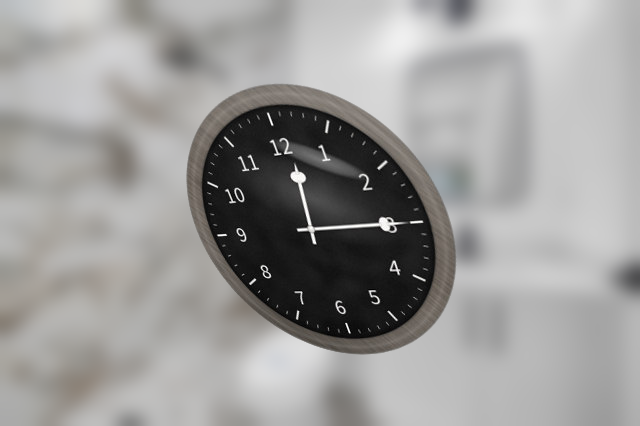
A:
12 h 15 min
